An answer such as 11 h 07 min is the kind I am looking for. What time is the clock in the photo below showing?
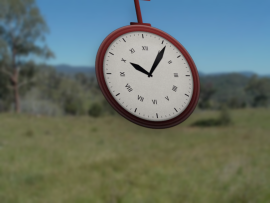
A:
10 h 06 min
